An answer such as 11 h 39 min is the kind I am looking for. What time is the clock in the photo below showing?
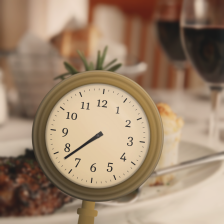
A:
7 h 38 min
